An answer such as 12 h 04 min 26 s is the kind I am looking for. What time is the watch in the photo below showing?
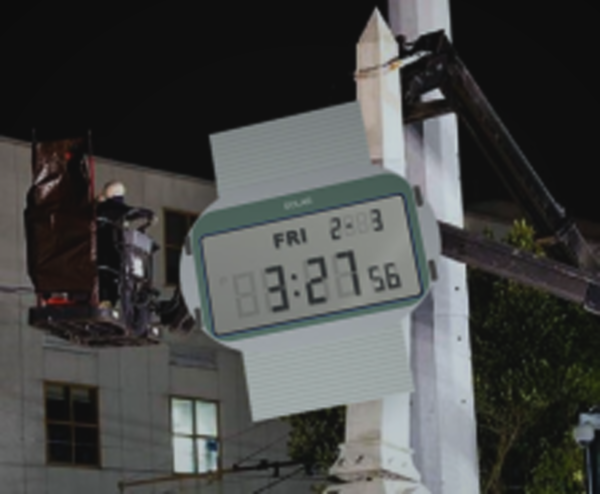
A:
3 h 27 min 56 s
